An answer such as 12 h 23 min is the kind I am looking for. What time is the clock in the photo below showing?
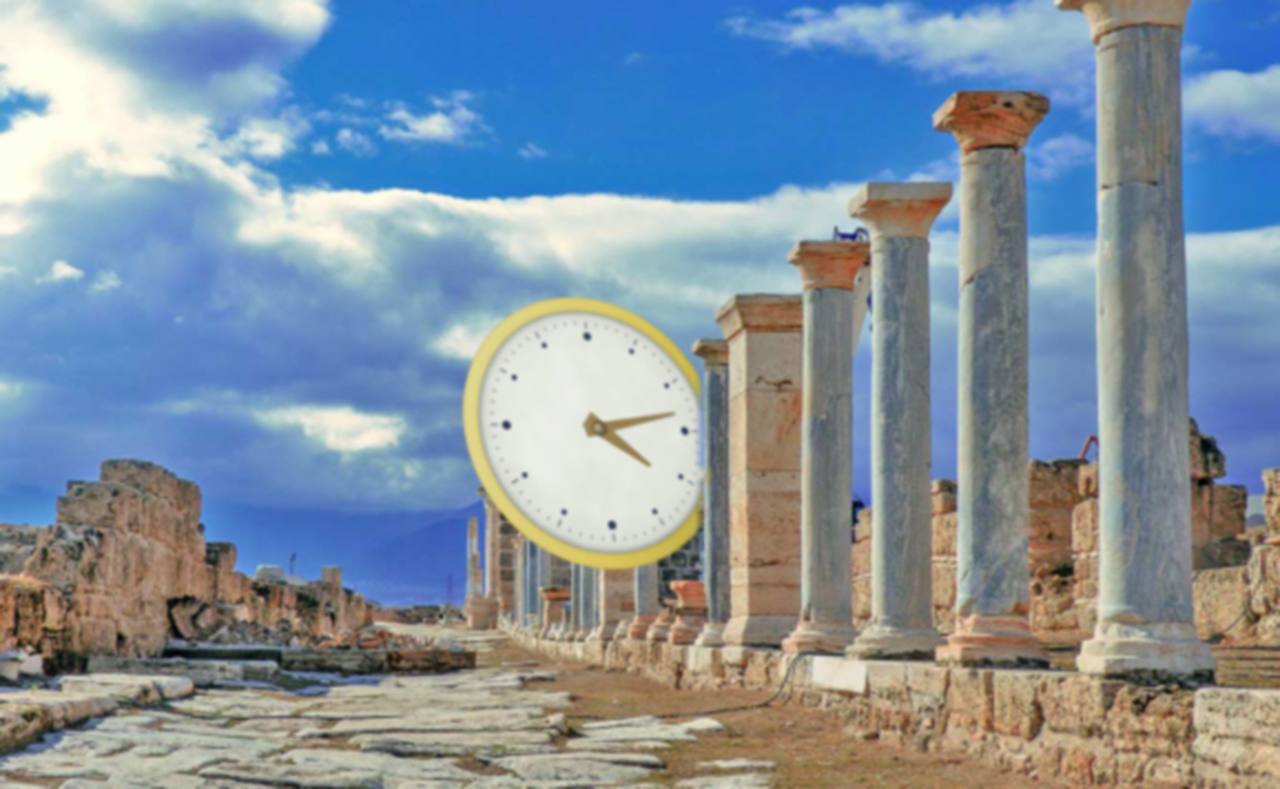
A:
4 h 13 min
